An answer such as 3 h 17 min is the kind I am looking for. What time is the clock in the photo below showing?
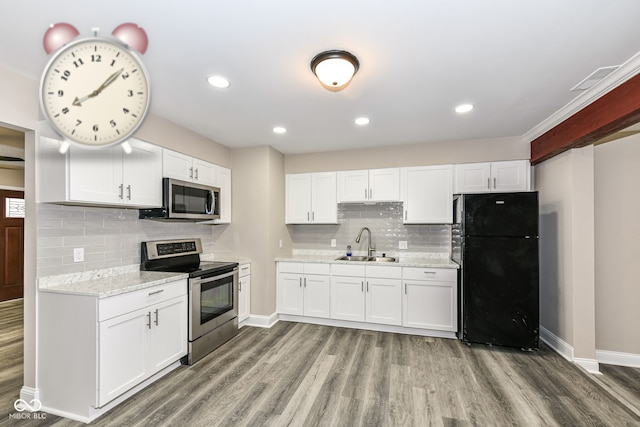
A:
8 h 08 min
